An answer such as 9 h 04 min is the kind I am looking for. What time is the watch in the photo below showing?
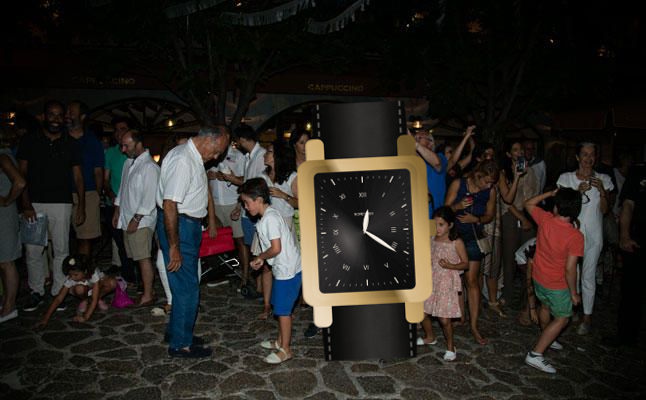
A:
12 h 21 min
